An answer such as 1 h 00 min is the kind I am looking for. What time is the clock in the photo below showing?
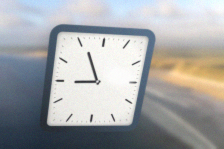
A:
8 h 56 min
